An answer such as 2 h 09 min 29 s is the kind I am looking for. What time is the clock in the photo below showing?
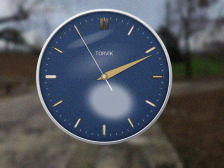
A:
2 h 10 min 55 s
